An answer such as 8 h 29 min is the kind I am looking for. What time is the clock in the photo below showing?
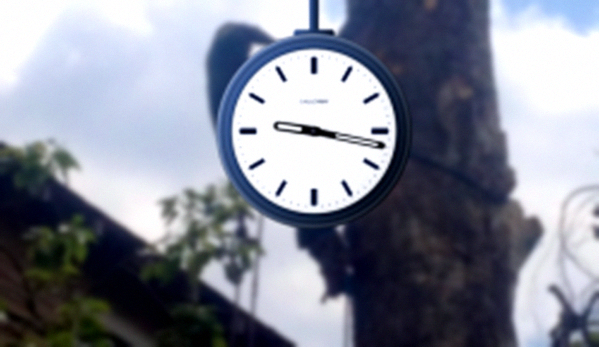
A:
9 h 17 min
